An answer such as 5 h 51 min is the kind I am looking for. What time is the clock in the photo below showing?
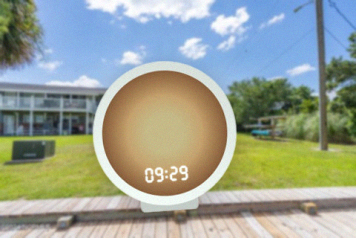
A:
9 h 29 min
